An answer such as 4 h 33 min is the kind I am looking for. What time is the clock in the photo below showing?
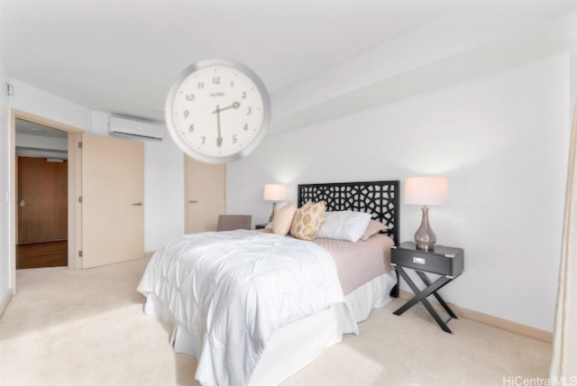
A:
2 h 30 min
